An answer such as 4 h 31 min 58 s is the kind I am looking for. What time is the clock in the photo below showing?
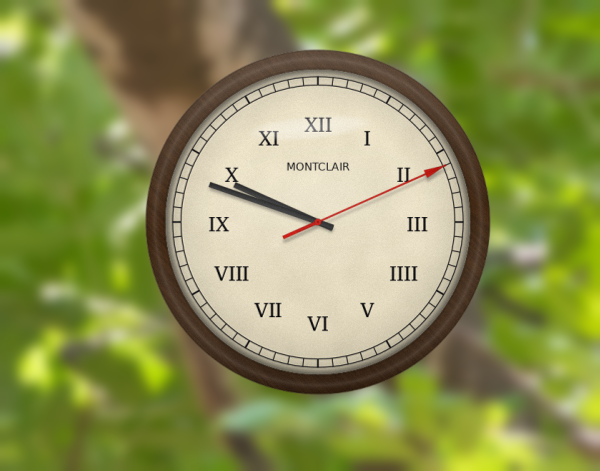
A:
9 h 48 min 11 s
